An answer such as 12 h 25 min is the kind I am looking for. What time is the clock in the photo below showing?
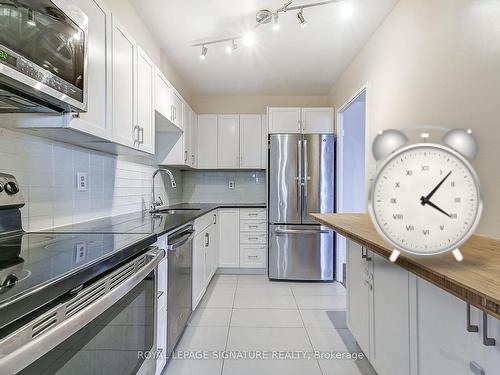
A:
4 h 07 min
